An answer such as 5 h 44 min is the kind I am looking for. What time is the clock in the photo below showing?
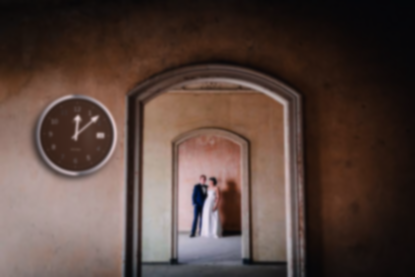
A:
12 h 08 min
